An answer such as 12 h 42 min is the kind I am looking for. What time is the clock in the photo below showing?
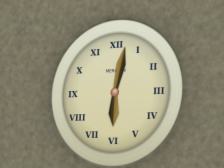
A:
6 h 02 min
